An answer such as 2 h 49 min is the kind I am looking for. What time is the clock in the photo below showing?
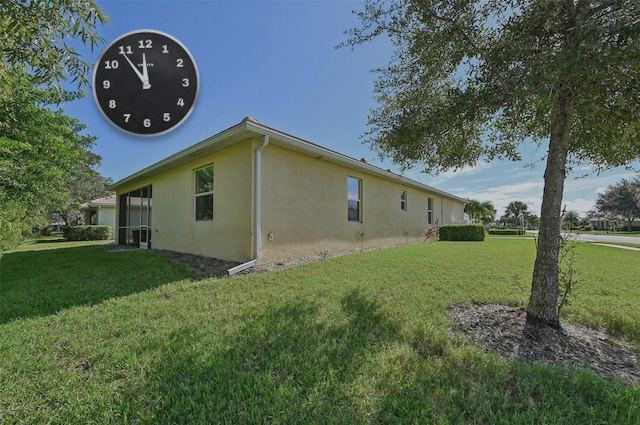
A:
11 h 54 min
